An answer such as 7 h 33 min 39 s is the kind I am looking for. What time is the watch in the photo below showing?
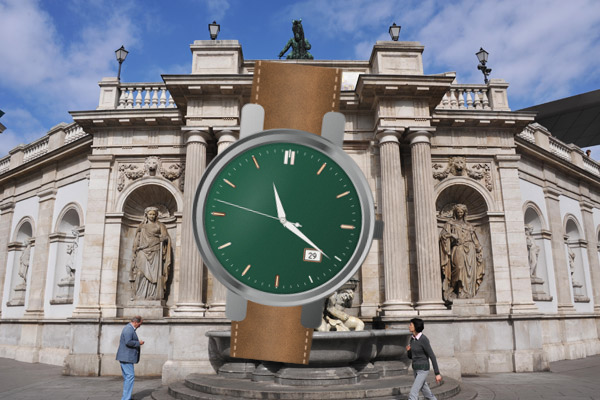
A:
11 h 20 min 47 s
